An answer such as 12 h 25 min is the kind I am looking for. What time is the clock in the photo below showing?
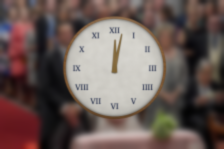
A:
12 h 02 min
